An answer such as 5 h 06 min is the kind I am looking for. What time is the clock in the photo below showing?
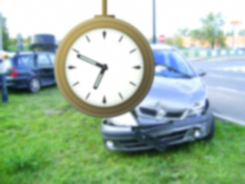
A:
6 h 49 min
